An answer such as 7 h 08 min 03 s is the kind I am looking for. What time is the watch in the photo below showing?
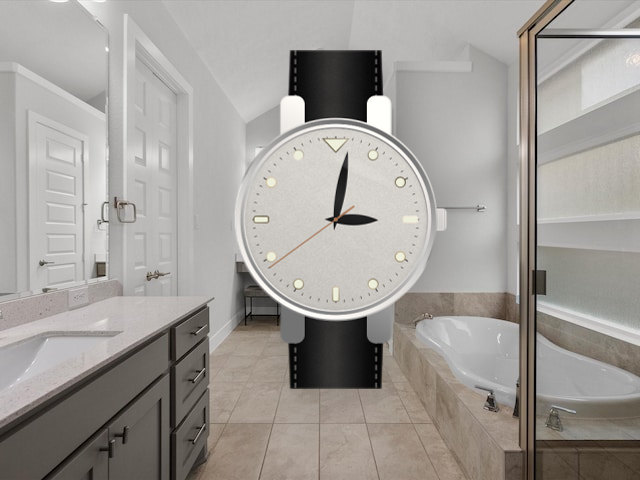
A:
3 h 01 min 39 s
